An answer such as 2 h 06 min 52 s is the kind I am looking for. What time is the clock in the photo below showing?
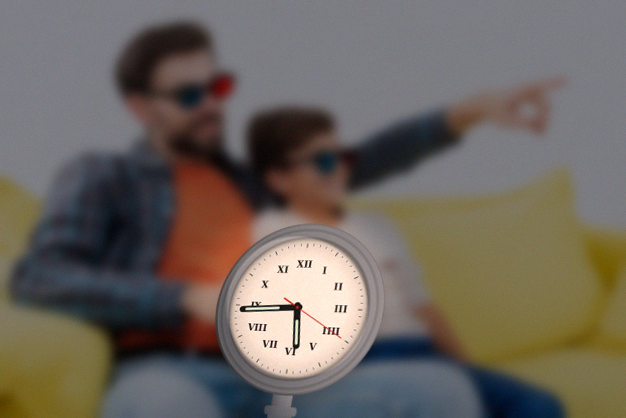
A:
5 h 44 min 20 s
